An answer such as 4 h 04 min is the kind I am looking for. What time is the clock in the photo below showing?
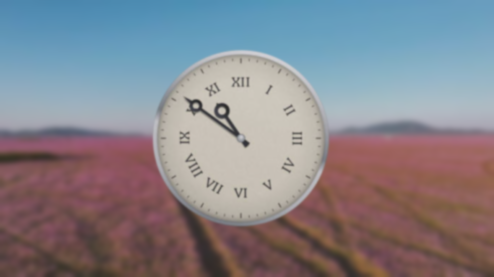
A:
10 h 51 min
